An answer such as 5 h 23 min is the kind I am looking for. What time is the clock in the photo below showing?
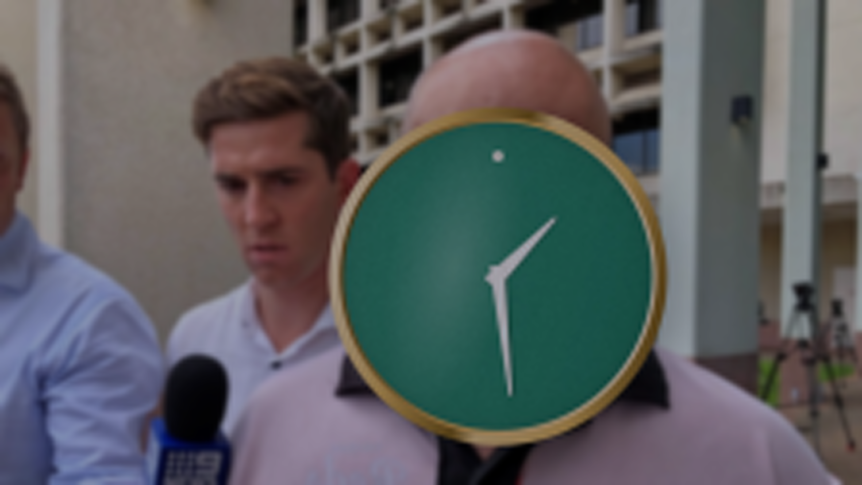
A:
1 h 29 min
